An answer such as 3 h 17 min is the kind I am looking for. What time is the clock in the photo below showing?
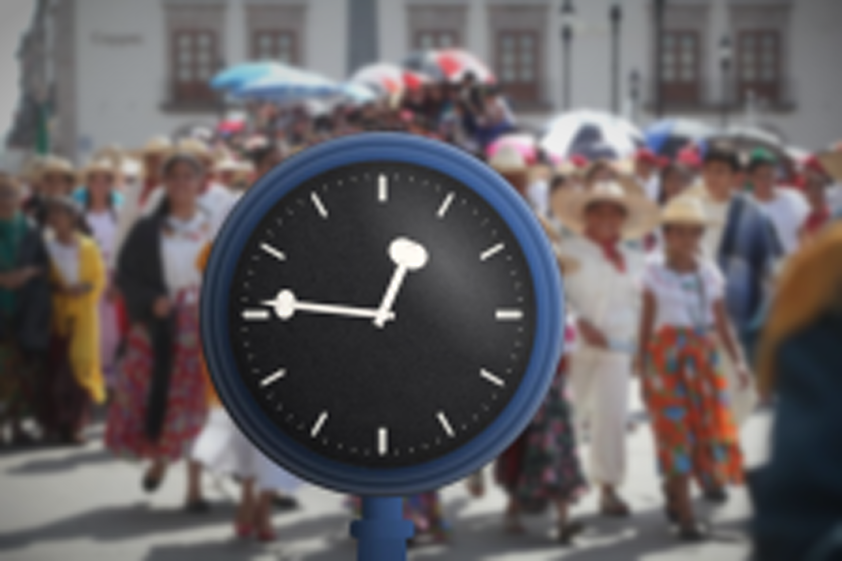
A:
12 h 46 min
